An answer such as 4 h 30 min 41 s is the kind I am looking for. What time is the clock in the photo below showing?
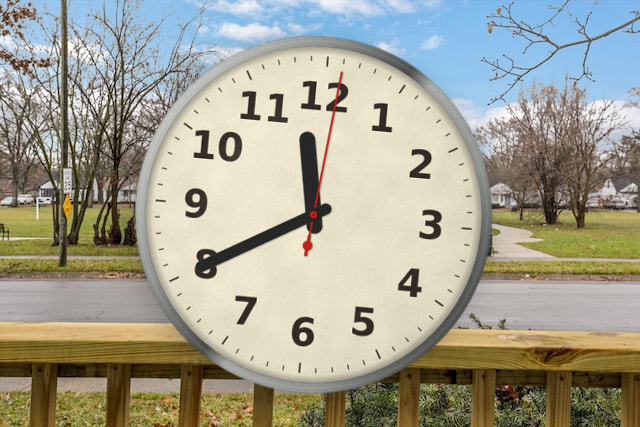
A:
11 h 40 min 01 s
